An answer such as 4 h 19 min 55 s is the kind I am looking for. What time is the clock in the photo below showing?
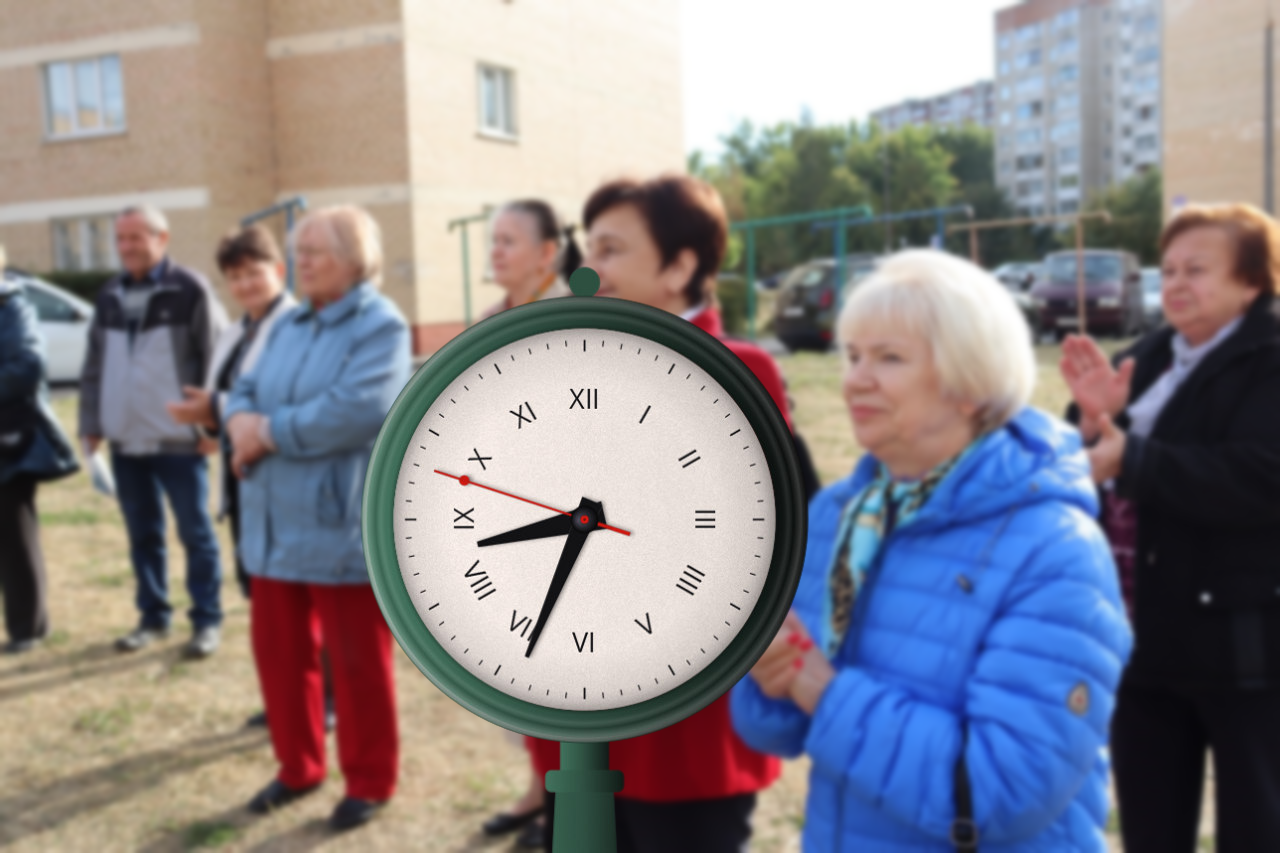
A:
8 h 33 min 48 s
